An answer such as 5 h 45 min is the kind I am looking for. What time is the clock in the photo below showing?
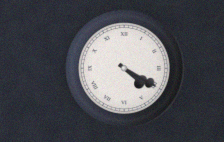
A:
4 h 20 min
